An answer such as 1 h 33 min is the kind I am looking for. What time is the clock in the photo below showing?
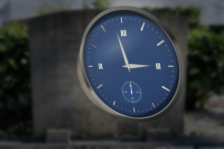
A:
2 h 58 min
